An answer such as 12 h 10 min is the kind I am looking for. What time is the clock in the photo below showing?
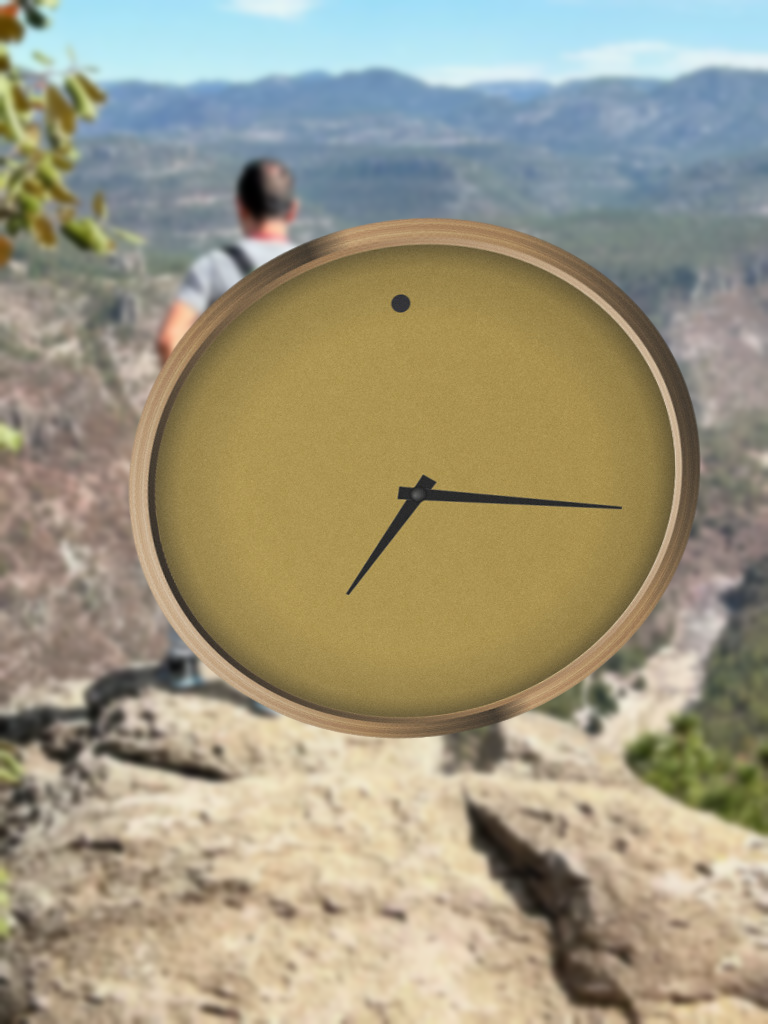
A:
7 h 17 min
